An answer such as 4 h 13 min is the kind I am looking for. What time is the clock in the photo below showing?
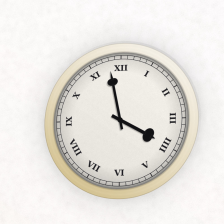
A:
3 h 58 min
